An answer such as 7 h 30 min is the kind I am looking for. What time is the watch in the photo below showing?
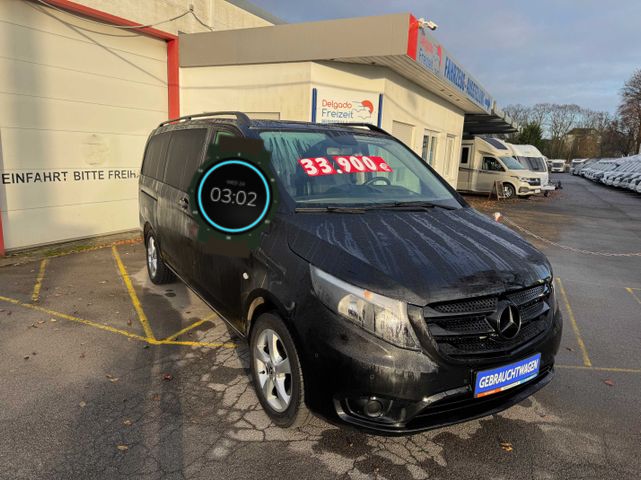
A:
3 h 02 min
